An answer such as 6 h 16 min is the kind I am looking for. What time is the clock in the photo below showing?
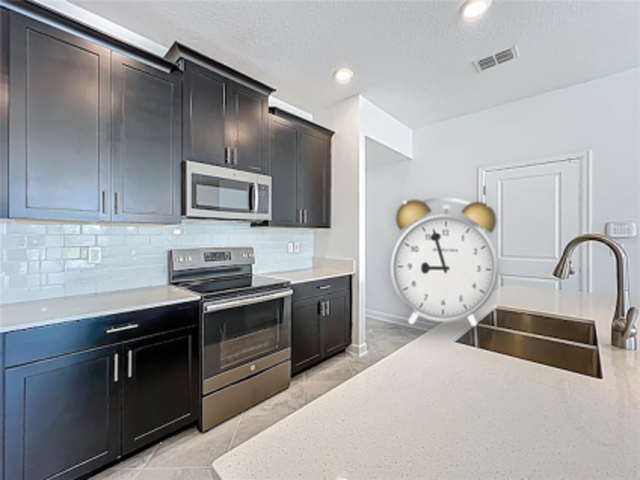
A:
8 h 57 min
